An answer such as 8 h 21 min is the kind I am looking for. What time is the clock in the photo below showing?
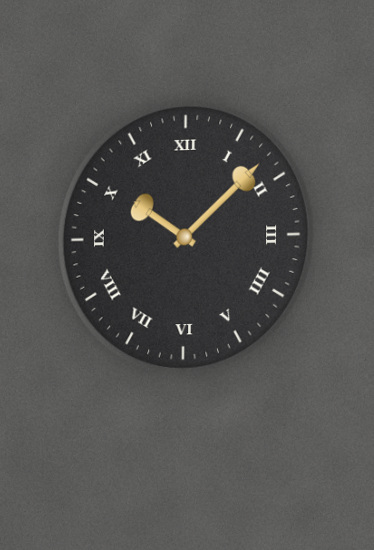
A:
10 h 08 min
